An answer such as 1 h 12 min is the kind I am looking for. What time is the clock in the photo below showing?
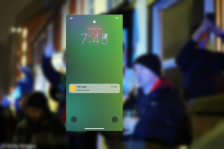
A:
7 h 45 min
